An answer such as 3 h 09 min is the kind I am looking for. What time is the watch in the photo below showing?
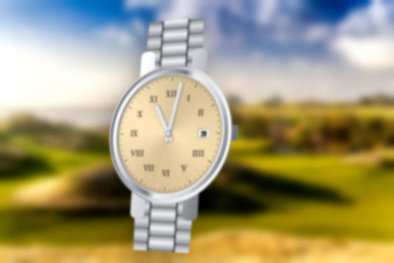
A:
11 h 02 min
